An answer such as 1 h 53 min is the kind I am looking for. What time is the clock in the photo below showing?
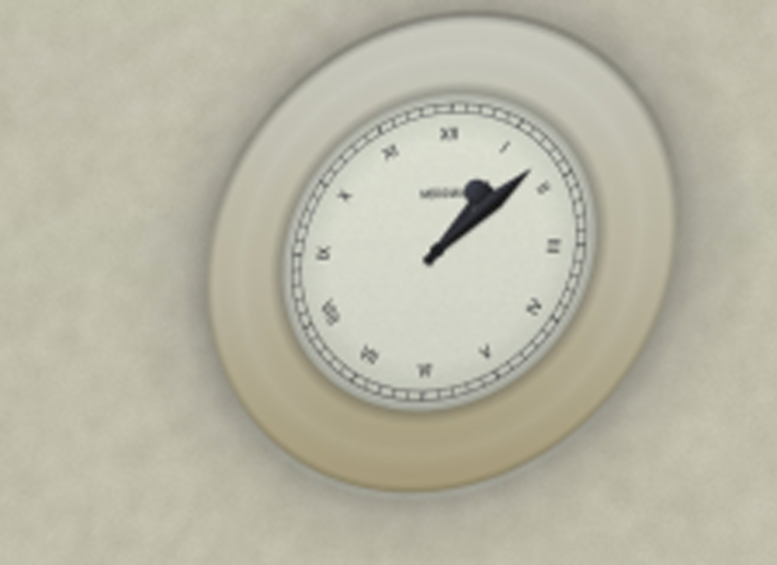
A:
1 h 08 min
